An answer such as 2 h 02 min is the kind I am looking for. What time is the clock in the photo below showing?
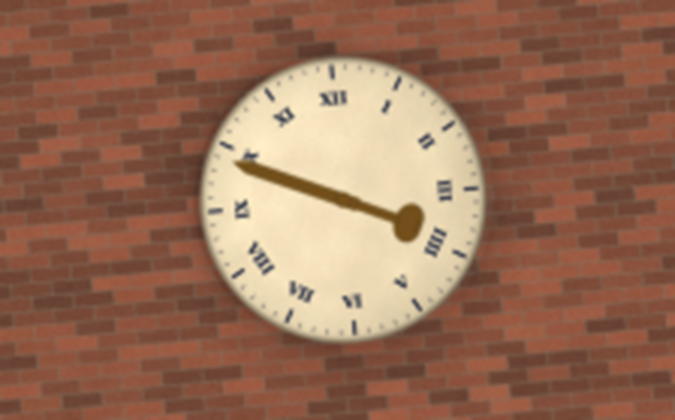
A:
3 h 49 min
